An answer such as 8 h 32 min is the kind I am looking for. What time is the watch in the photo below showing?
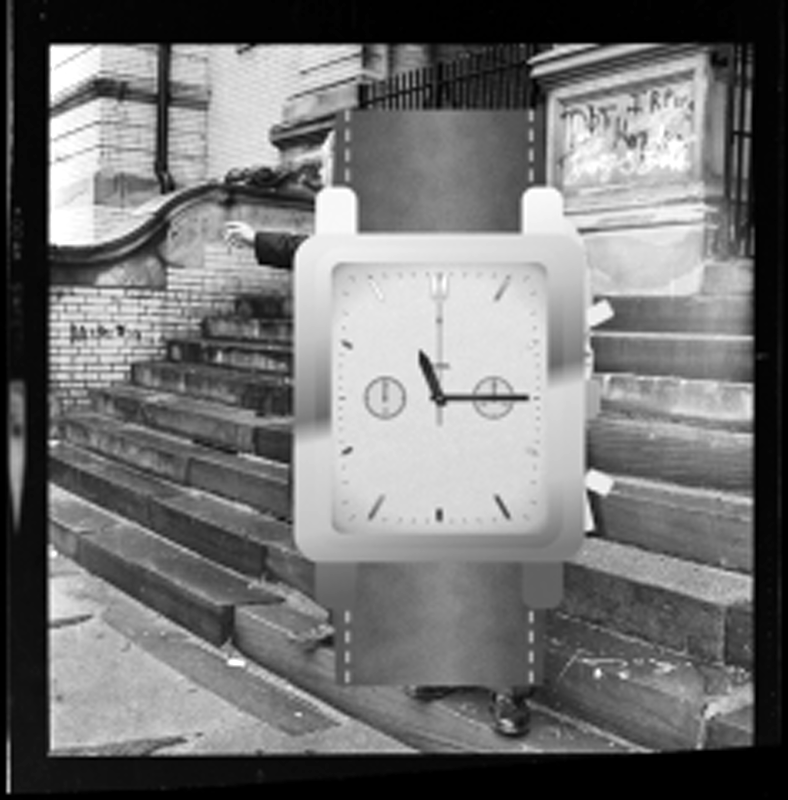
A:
11 h 15 min
